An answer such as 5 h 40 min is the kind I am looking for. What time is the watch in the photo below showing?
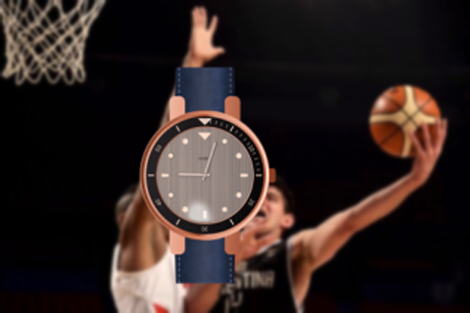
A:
9 h 03 min
